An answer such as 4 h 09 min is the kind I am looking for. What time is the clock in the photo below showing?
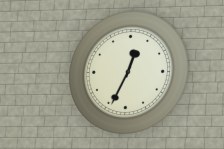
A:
12 h 34 min
